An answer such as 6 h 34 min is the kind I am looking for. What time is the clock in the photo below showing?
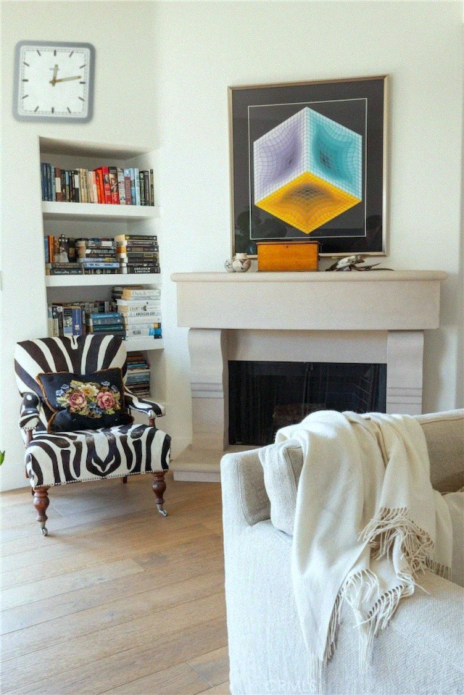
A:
12 h 13 min
